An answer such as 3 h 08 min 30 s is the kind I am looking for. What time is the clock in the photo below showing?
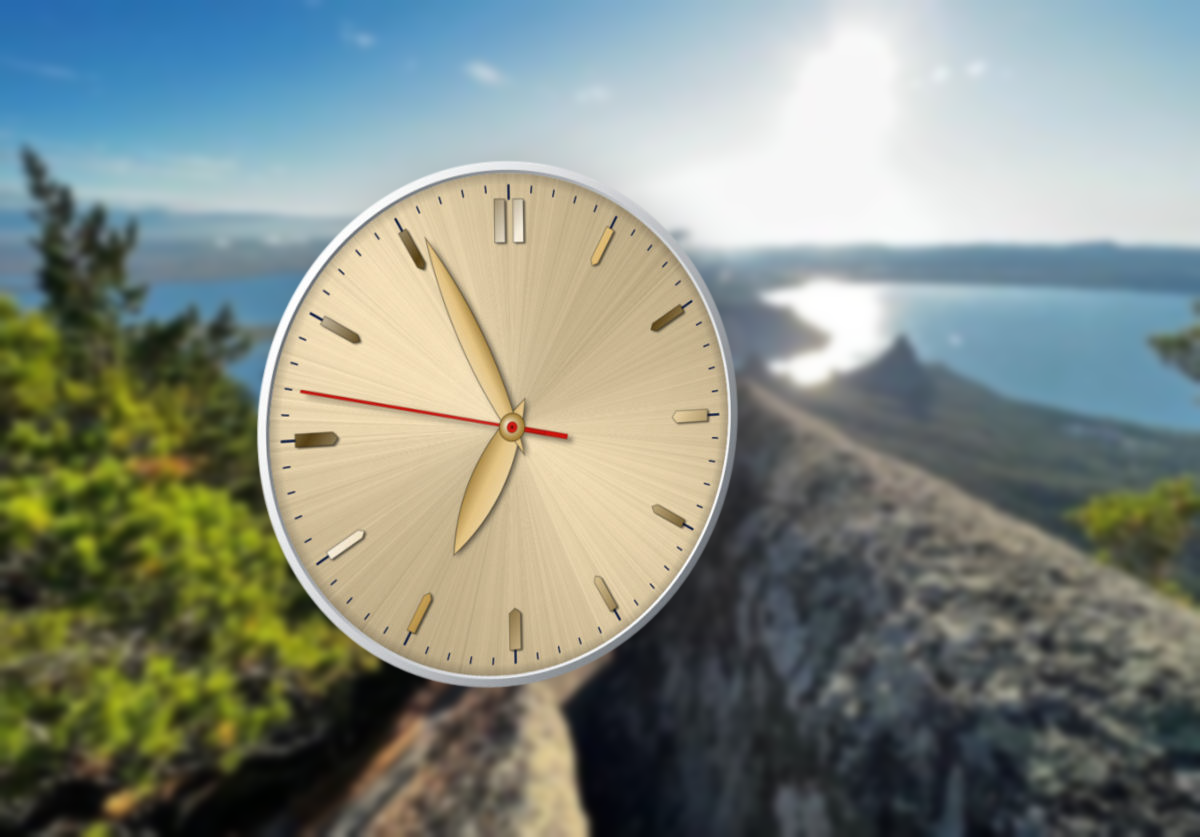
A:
6 h 55 min 47 s
